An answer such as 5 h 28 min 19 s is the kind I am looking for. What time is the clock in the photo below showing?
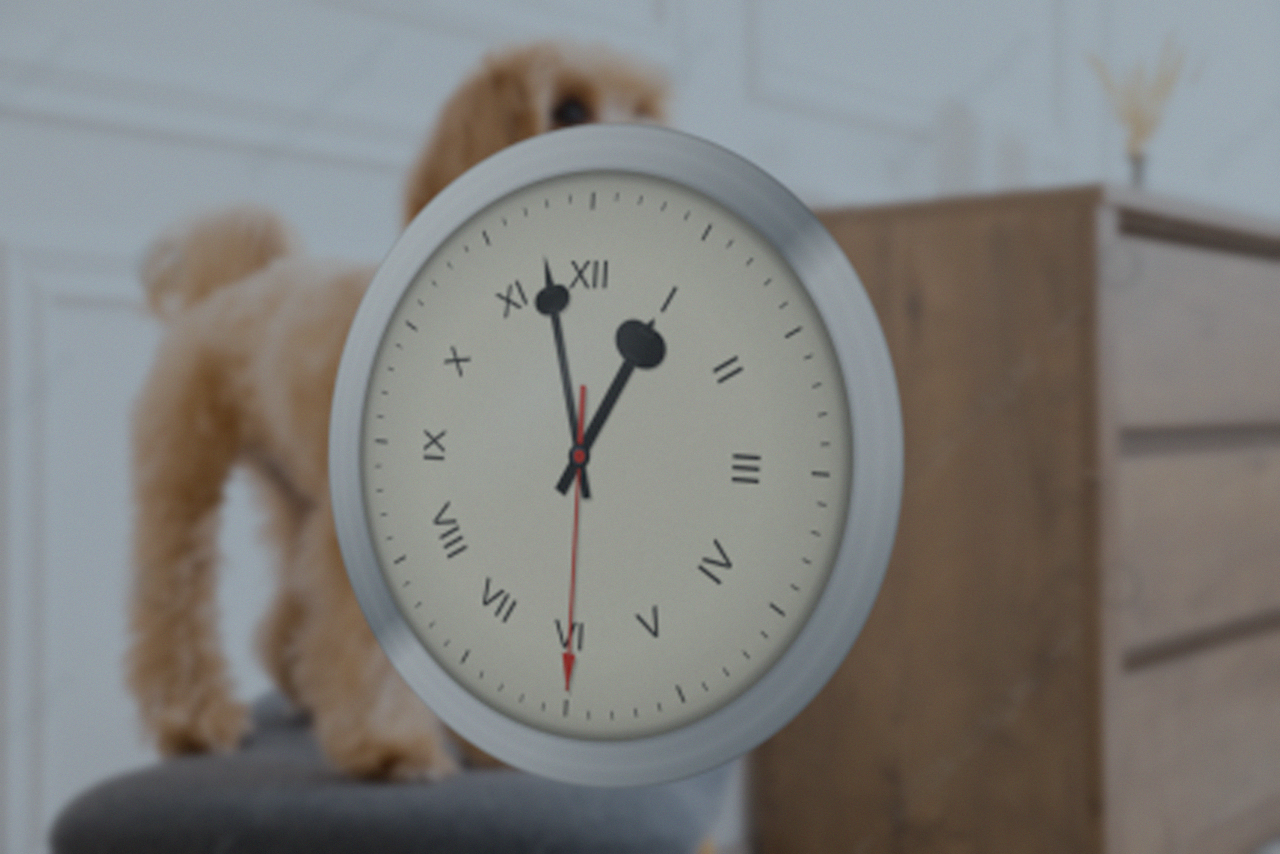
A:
12 h 57 min 30 s
